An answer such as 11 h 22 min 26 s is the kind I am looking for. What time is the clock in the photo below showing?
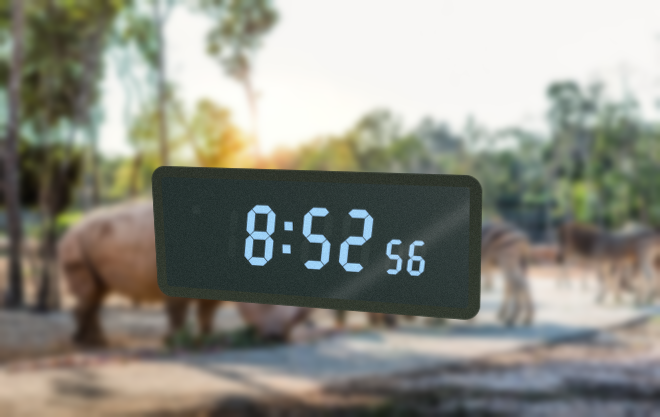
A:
8 h 52 min 56 s
